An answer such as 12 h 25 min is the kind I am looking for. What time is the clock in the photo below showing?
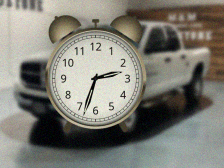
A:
2 h 33 min
